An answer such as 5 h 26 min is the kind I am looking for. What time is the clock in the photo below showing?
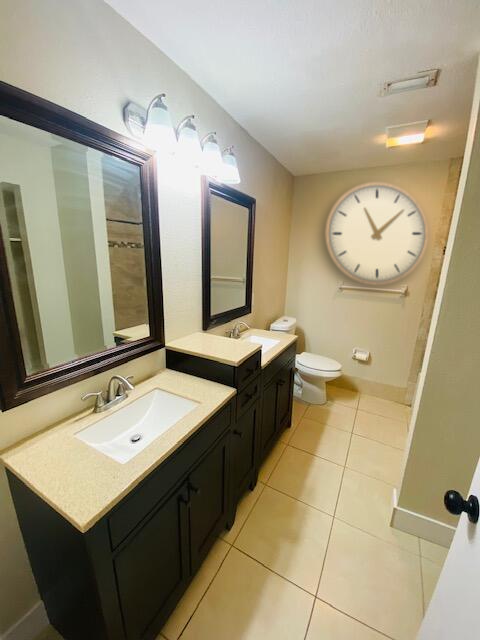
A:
11 h 08 min
